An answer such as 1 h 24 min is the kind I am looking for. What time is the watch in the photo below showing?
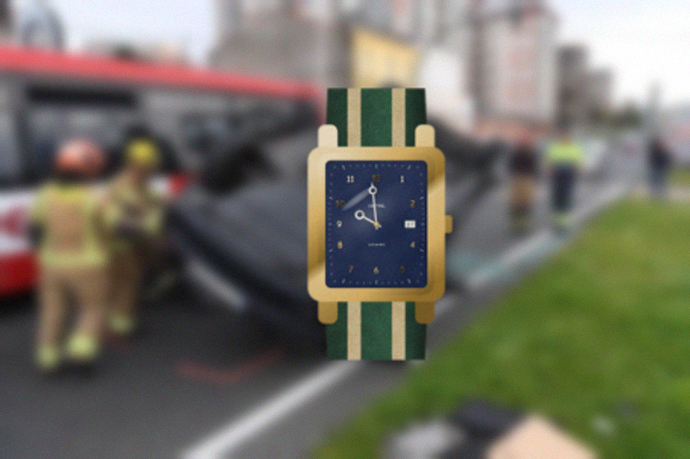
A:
9 h 59 min
